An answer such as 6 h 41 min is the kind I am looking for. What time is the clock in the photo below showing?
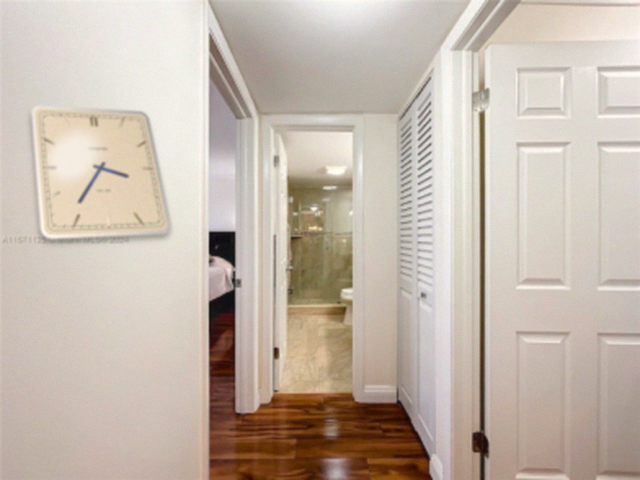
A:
3 h 36 min
